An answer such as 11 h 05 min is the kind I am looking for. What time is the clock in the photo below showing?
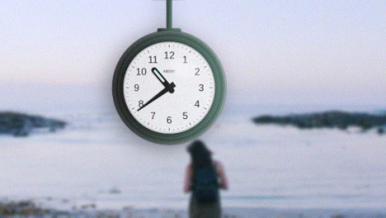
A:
10 h 39 min
